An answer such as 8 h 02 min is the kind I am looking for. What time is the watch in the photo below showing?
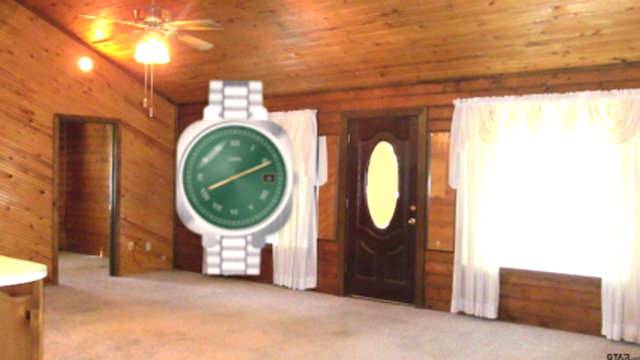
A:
8 h 11 min
